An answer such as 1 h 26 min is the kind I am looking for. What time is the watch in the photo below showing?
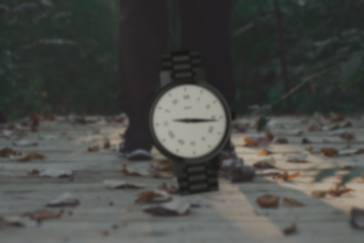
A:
9 h 16 min
